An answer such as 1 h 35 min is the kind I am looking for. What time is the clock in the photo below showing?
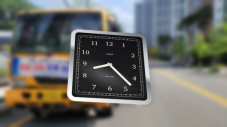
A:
8 h 23 min
